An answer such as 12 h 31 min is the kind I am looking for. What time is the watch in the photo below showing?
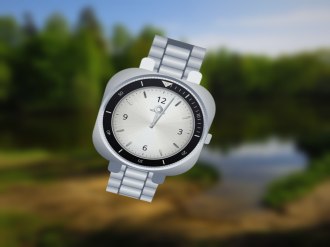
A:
12 h 03 min
